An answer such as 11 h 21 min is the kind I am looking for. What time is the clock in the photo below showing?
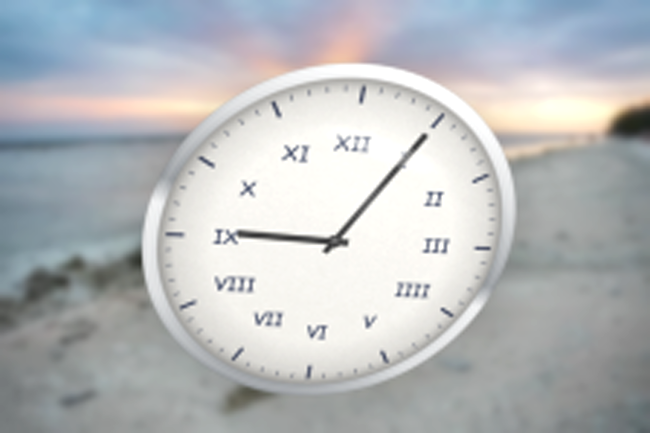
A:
9 h 05 min
